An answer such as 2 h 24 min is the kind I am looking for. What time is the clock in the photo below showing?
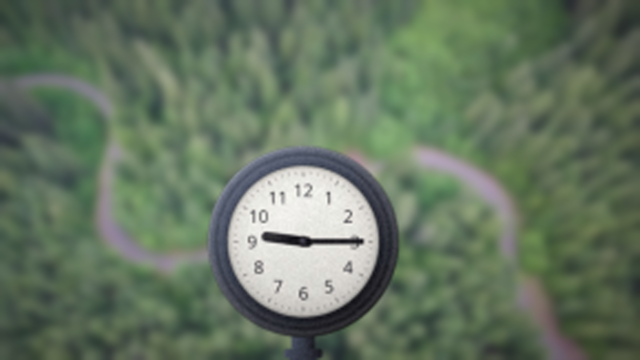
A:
9 h 15 min
